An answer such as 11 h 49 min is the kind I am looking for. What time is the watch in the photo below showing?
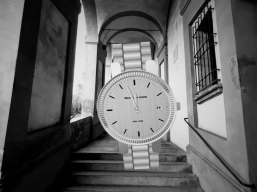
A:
11 h 57 min
